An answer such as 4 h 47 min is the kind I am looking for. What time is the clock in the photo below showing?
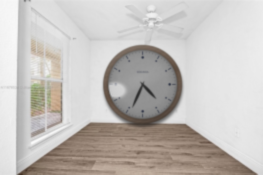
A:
4 h 34 min
